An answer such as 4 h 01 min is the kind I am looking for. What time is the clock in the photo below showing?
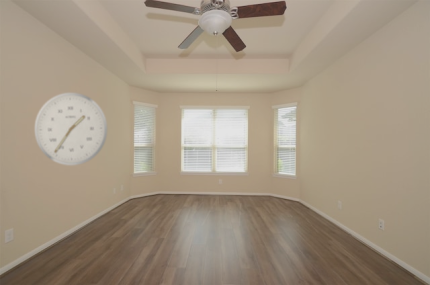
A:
1 h 36 min
